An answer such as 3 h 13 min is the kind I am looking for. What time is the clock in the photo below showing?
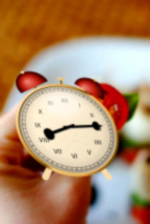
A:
8 h 14 min
